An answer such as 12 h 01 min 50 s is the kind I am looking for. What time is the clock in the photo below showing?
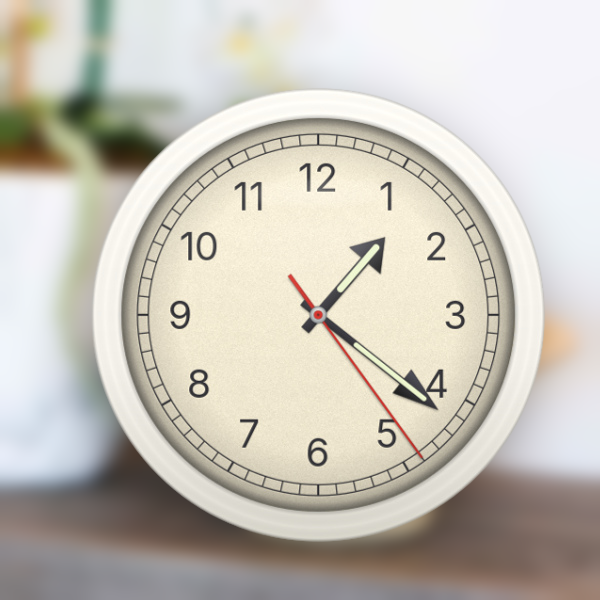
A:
1 h 21 min 24 s
